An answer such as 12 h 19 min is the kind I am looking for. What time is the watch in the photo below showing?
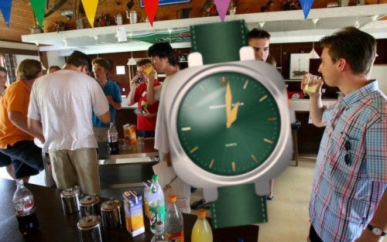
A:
1 h 01 min
